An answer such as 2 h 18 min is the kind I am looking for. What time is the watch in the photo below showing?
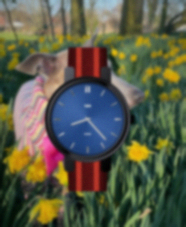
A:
8 h 23 min
